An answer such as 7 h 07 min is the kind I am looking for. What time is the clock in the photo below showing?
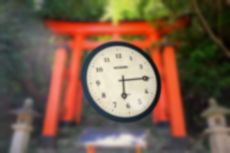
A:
6 h 15 min
